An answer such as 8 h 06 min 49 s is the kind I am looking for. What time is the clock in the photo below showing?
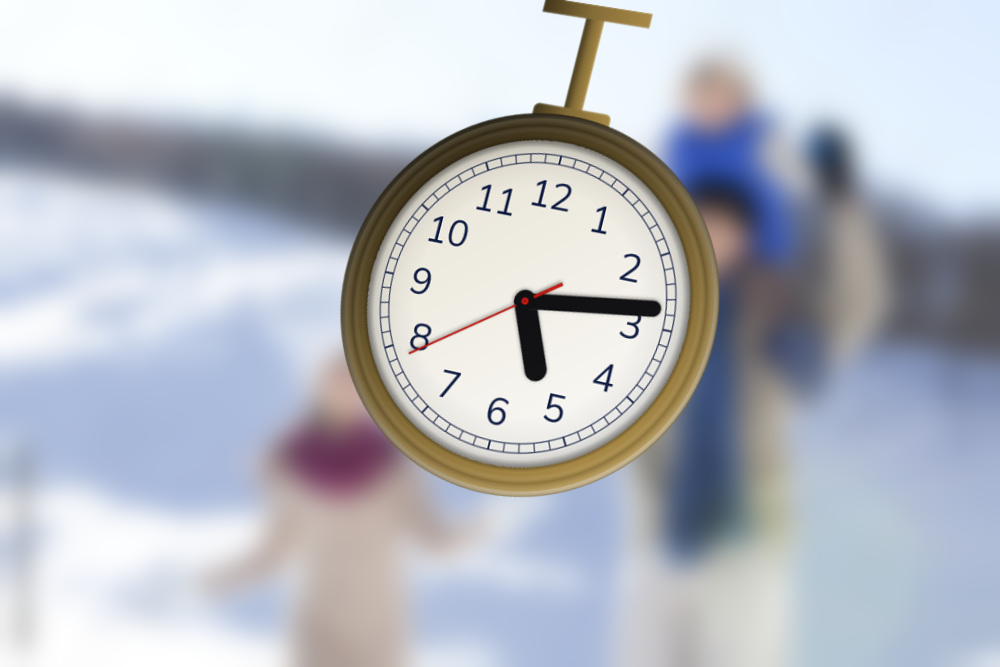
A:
5 h 13 min 39 s
